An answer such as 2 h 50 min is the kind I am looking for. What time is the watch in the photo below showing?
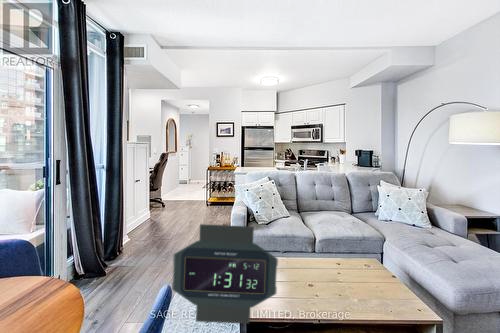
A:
1 h 31 min
